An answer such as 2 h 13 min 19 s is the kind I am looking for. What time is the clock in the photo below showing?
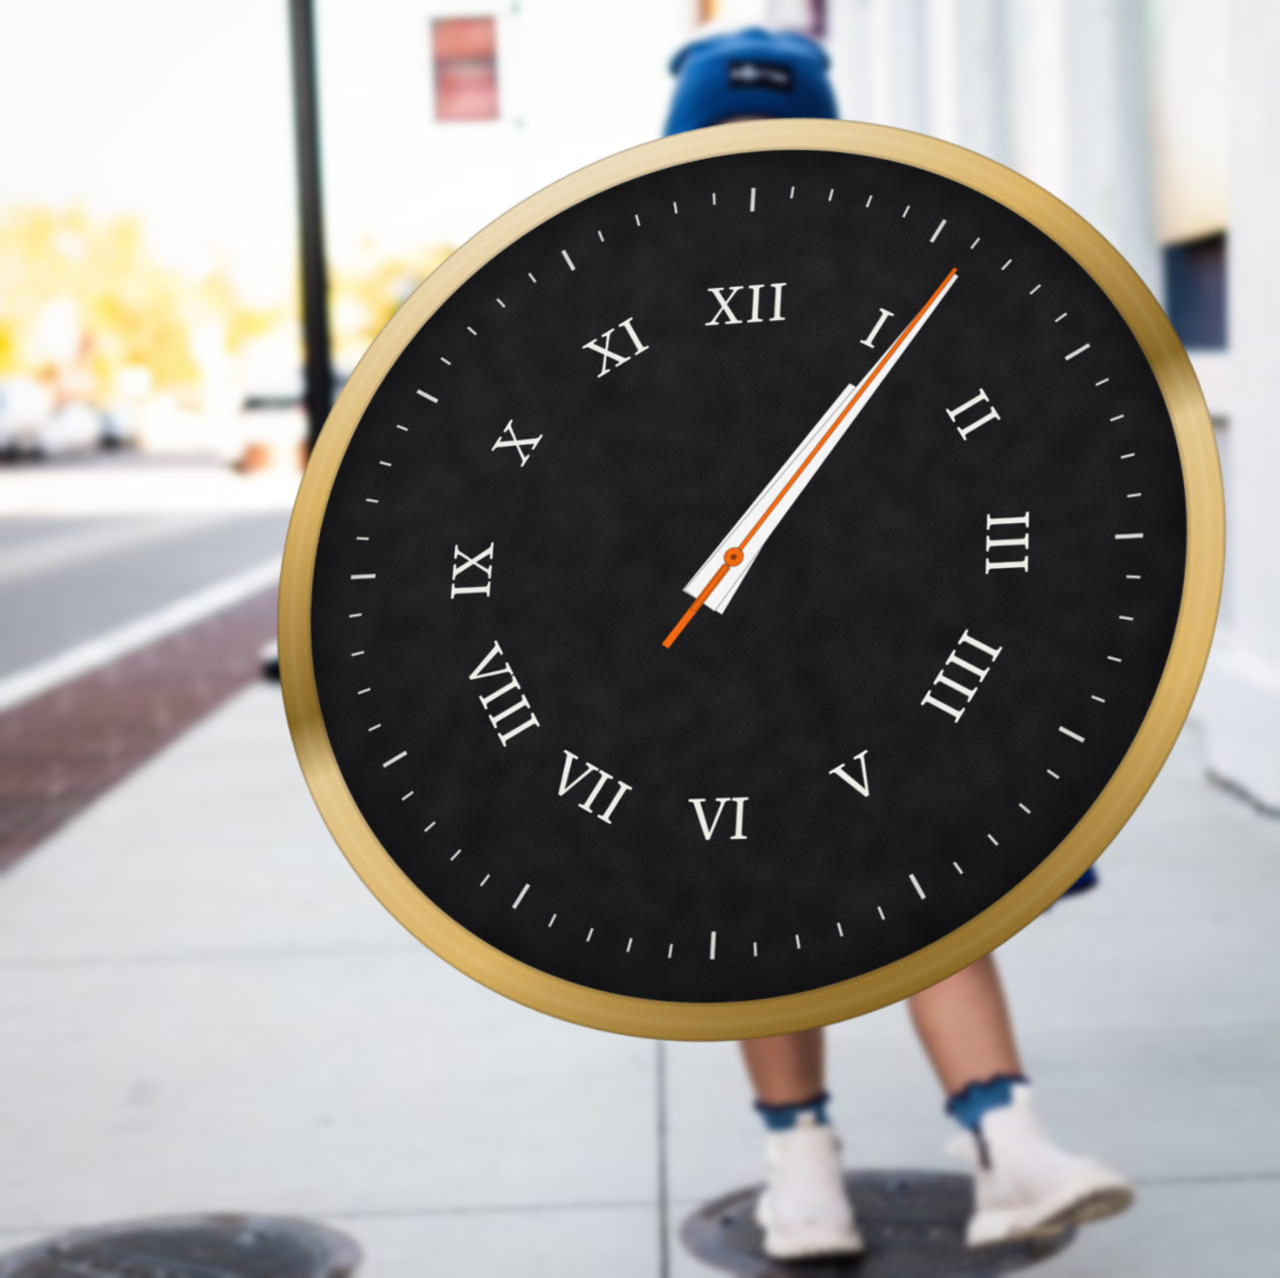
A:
1 h 06 min 06 s
